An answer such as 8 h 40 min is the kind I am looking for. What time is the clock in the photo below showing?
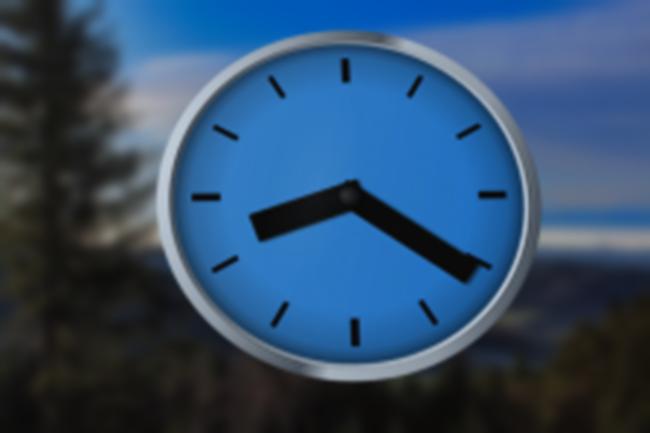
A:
8 h 21 min
